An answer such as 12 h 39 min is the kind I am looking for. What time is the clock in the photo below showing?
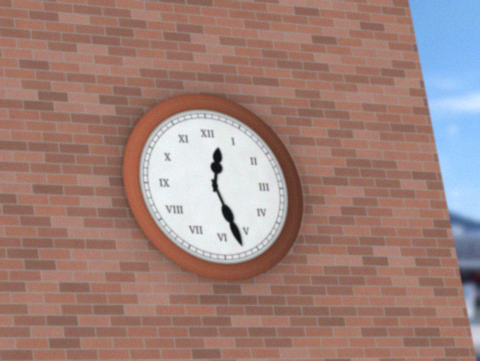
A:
12 h 27 min
